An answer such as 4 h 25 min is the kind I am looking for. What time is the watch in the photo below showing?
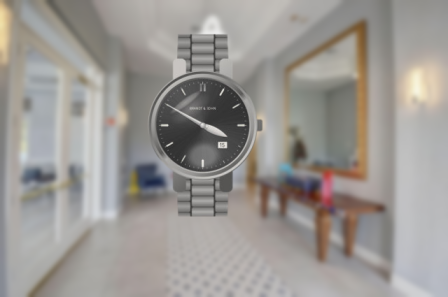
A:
3 h 50 min
